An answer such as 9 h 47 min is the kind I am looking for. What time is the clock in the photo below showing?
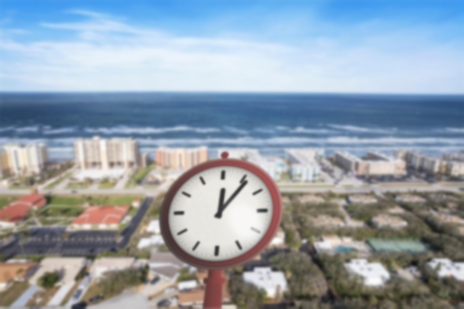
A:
12 h 06 min
